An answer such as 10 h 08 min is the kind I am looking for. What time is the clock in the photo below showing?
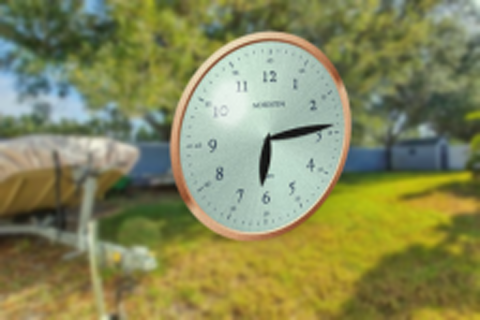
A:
6 h 14 min
